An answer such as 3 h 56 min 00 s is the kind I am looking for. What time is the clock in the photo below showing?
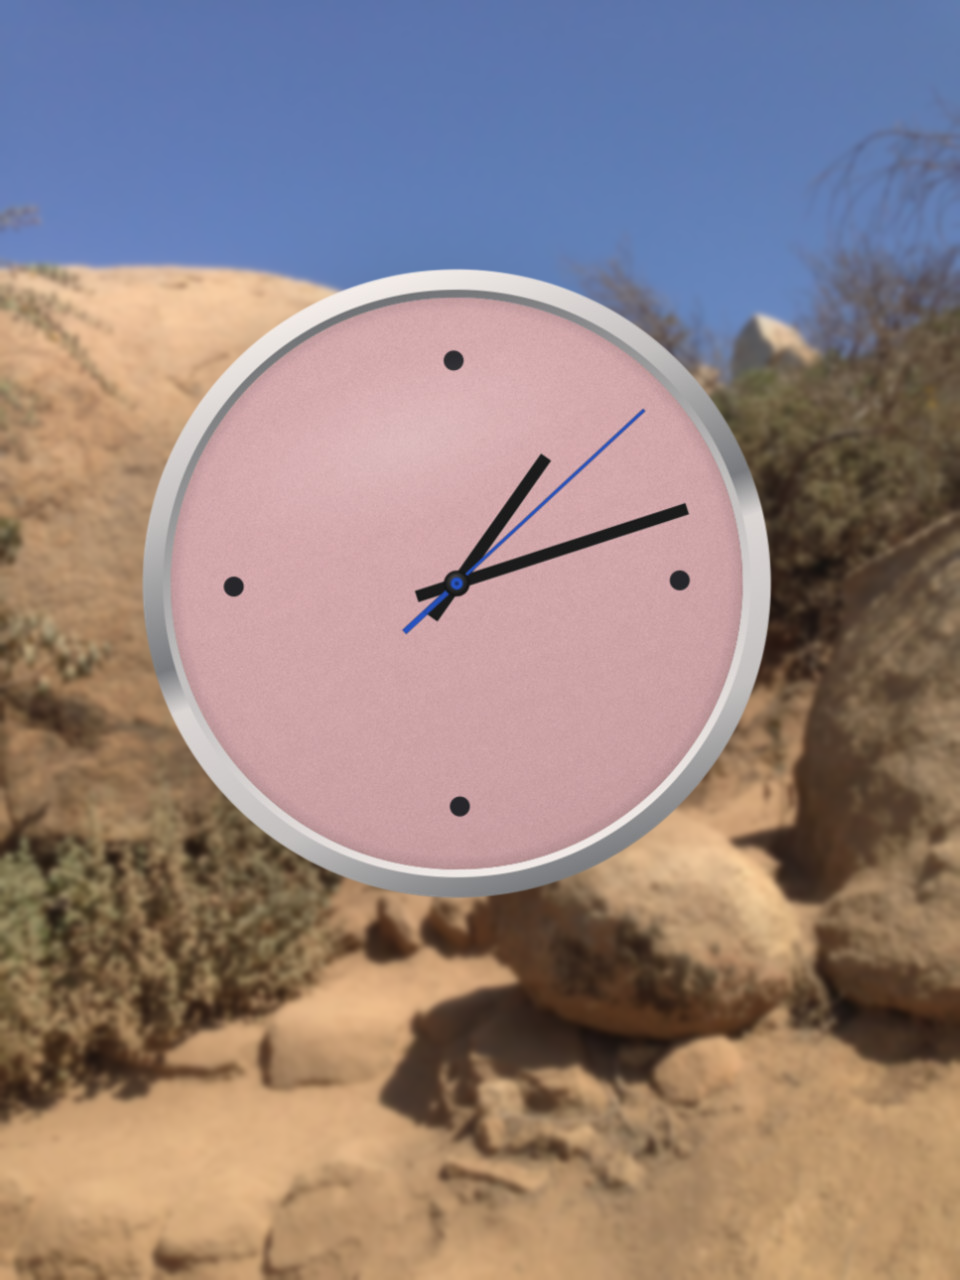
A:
1 h 12 min 08 s
